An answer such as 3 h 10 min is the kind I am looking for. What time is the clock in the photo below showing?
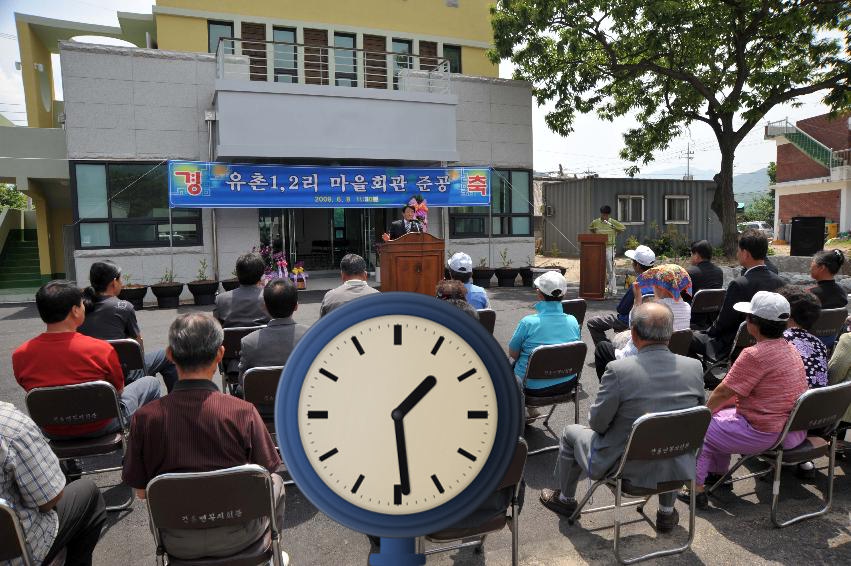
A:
1 h 29 min
